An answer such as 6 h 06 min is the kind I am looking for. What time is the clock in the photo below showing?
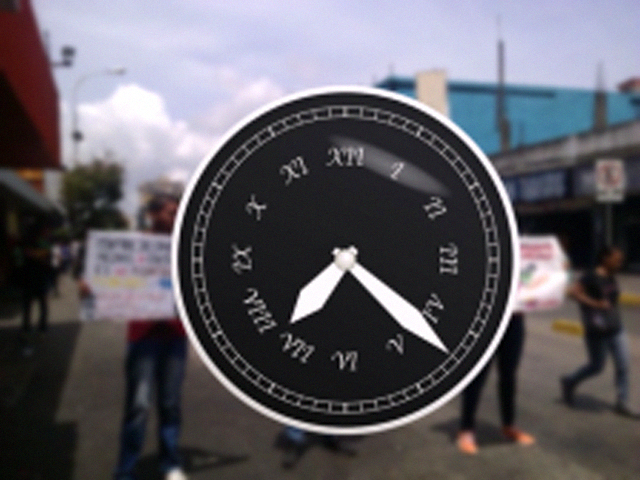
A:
7 h 22 min
